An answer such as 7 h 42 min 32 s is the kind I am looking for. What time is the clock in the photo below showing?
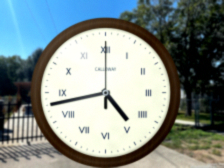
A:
4 h 43 min 00 s
